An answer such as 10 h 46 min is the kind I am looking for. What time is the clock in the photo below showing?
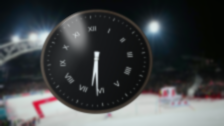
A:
6 h 31 min
